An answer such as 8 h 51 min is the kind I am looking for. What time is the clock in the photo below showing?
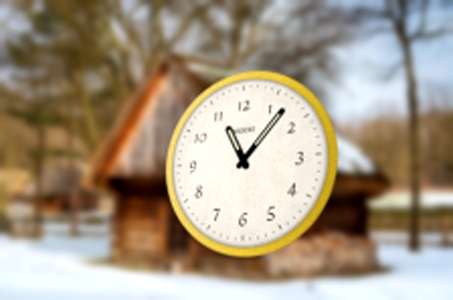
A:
11 h 07 min
